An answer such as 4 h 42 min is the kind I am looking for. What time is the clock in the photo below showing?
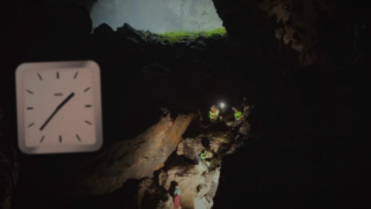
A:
1 h 37 min
